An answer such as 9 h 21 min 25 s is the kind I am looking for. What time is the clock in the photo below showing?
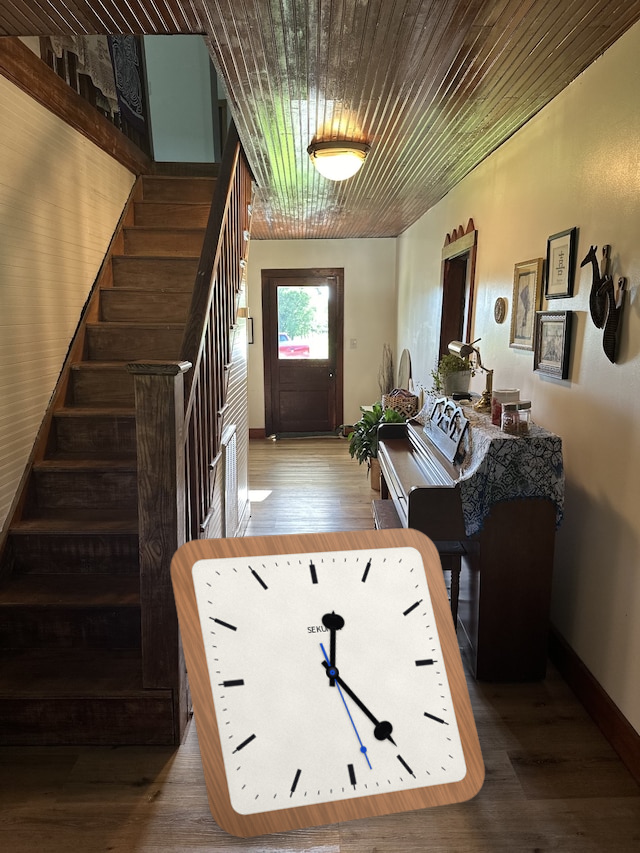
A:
12 h 24 min 28 s
